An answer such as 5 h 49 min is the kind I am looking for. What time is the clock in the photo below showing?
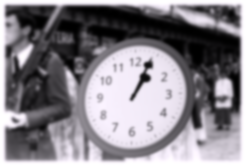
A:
1 h 04 min
